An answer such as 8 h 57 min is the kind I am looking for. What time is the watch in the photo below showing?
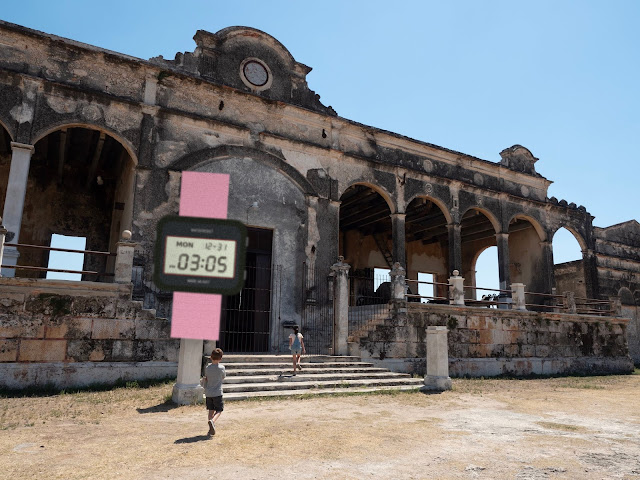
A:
3 h 05 min
